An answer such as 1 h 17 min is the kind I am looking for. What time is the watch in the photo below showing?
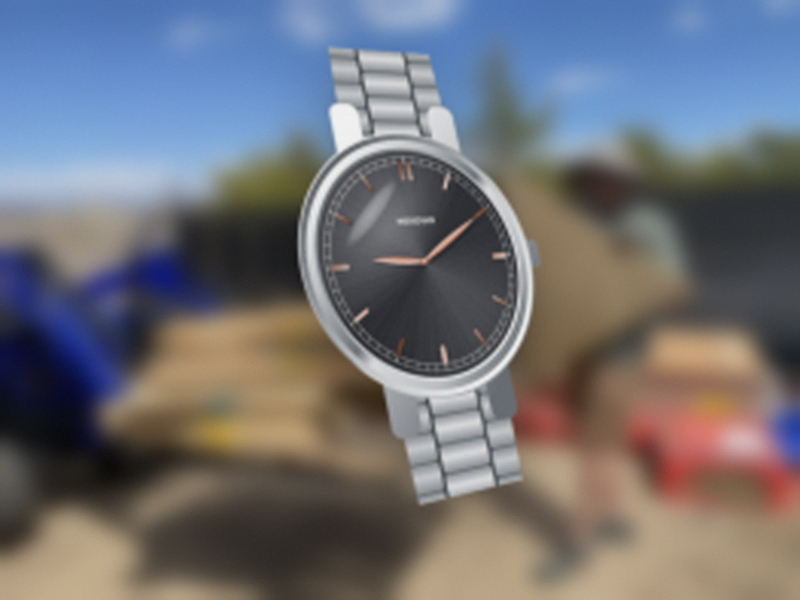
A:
9 h 10 min
